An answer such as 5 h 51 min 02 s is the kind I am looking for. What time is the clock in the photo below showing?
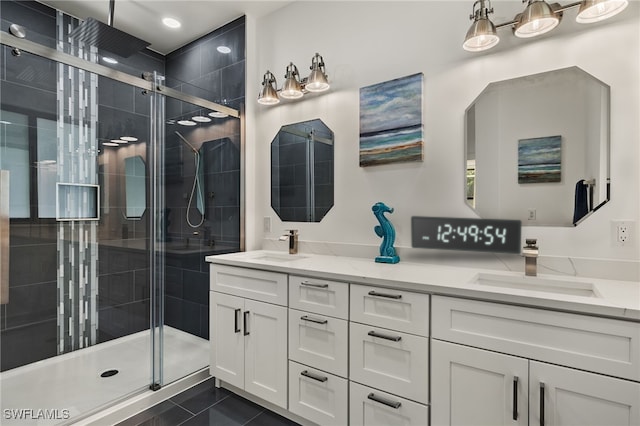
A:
12 h 49 min 54 s
